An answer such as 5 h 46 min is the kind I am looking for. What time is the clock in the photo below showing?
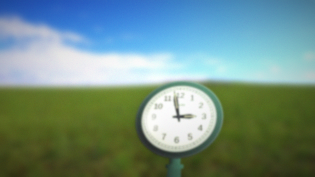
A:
2 h 58 min
